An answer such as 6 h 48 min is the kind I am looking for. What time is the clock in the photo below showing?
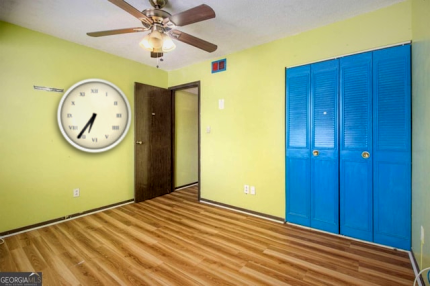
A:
6 h 36 min
